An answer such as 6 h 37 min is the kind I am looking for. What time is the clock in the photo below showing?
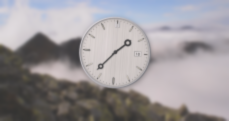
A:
1 h 37 min
